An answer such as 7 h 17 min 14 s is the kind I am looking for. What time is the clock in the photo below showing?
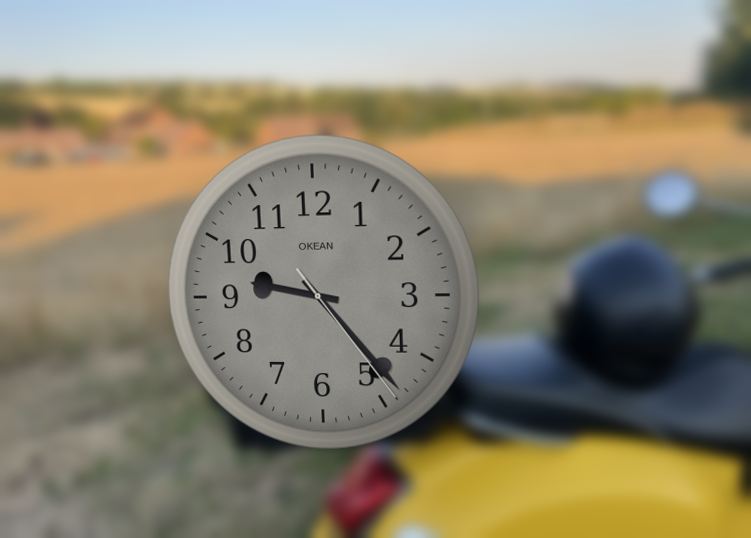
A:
9 h 23 min 24 s
